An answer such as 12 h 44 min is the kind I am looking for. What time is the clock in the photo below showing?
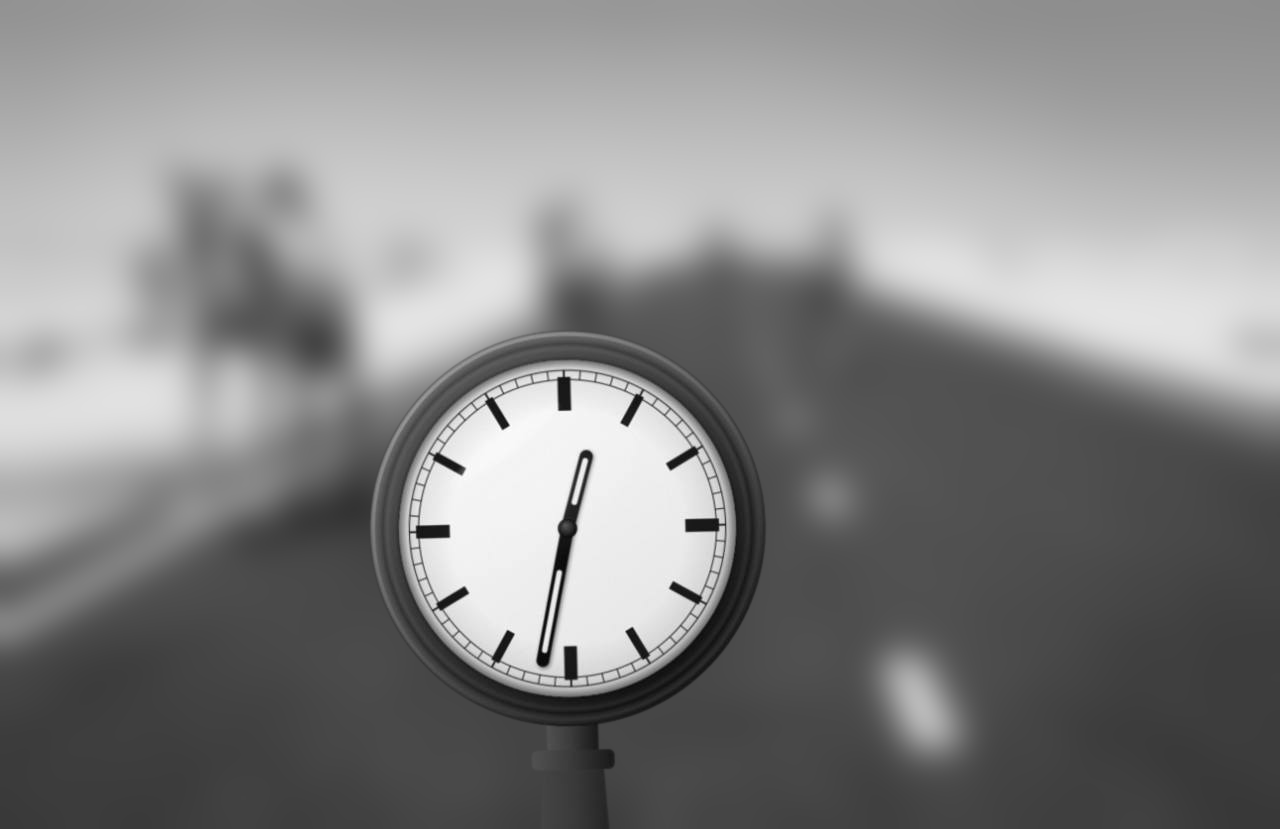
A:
12 h 32 min
